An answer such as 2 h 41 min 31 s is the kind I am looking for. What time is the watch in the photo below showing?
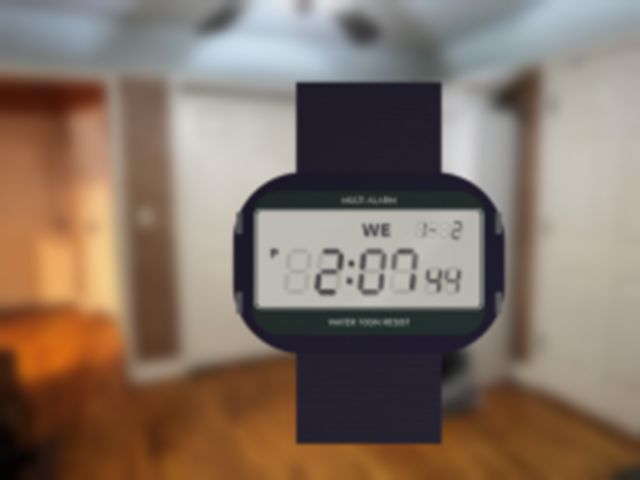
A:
2 h 07 min 44 s
